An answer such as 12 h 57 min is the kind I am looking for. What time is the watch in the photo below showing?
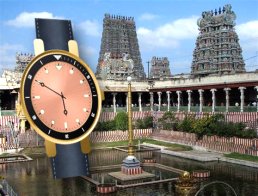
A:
5 h 50 min
